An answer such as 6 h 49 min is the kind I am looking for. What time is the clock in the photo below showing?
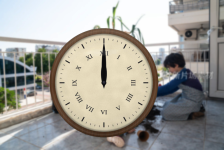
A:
12 h 00 min
